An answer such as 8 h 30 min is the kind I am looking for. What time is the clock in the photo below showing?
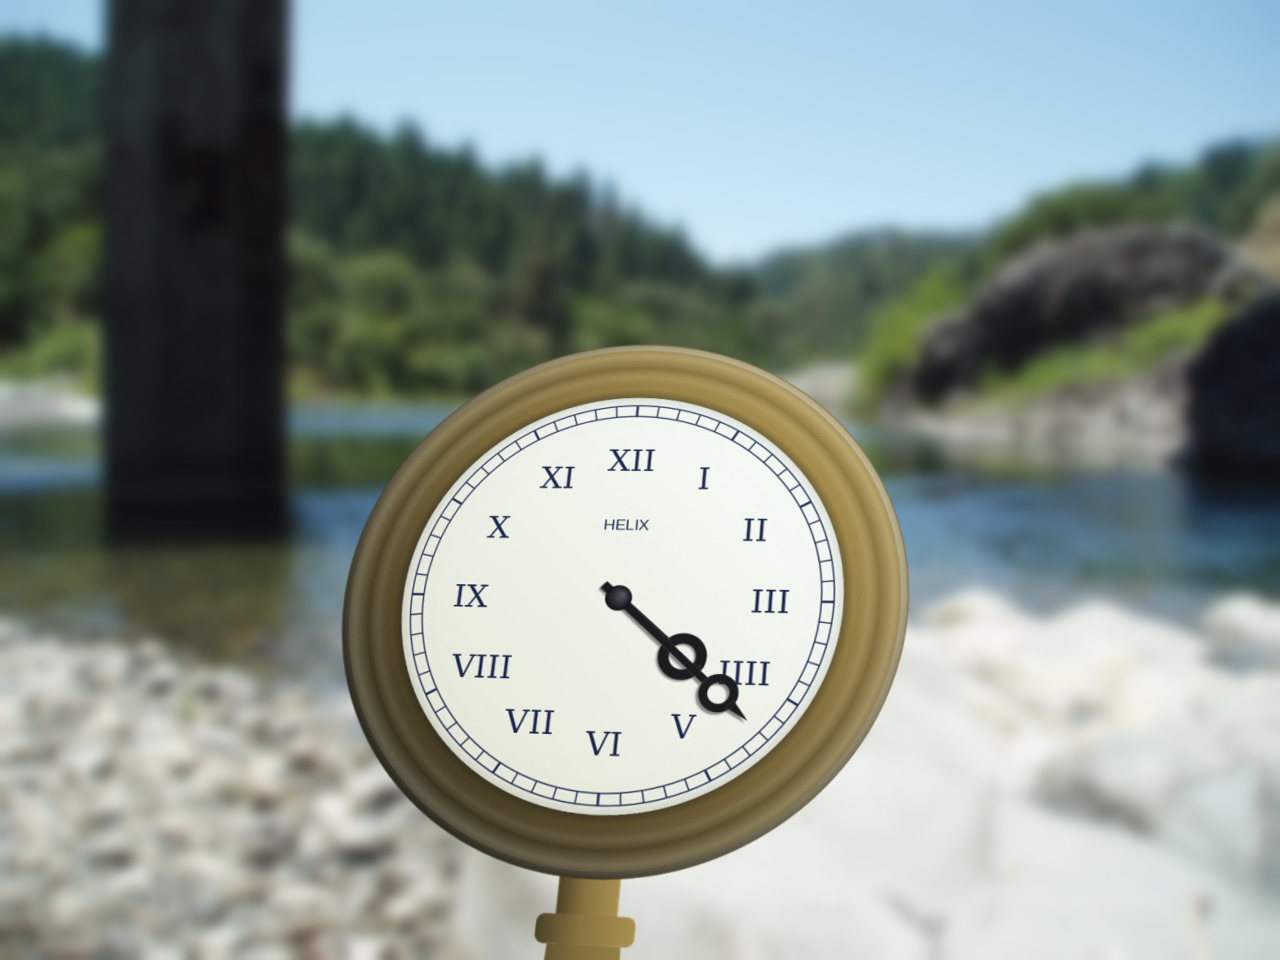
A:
4 h 22 min
